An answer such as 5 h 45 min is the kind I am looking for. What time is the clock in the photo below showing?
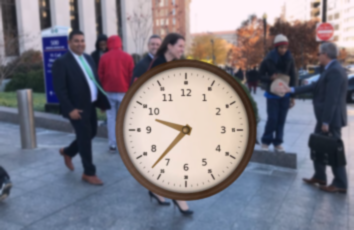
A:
9 h 37 min
